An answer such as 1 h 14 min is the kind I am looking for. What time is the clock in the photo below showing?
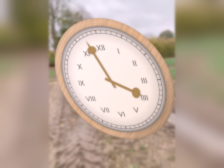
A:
3 h 57 min
